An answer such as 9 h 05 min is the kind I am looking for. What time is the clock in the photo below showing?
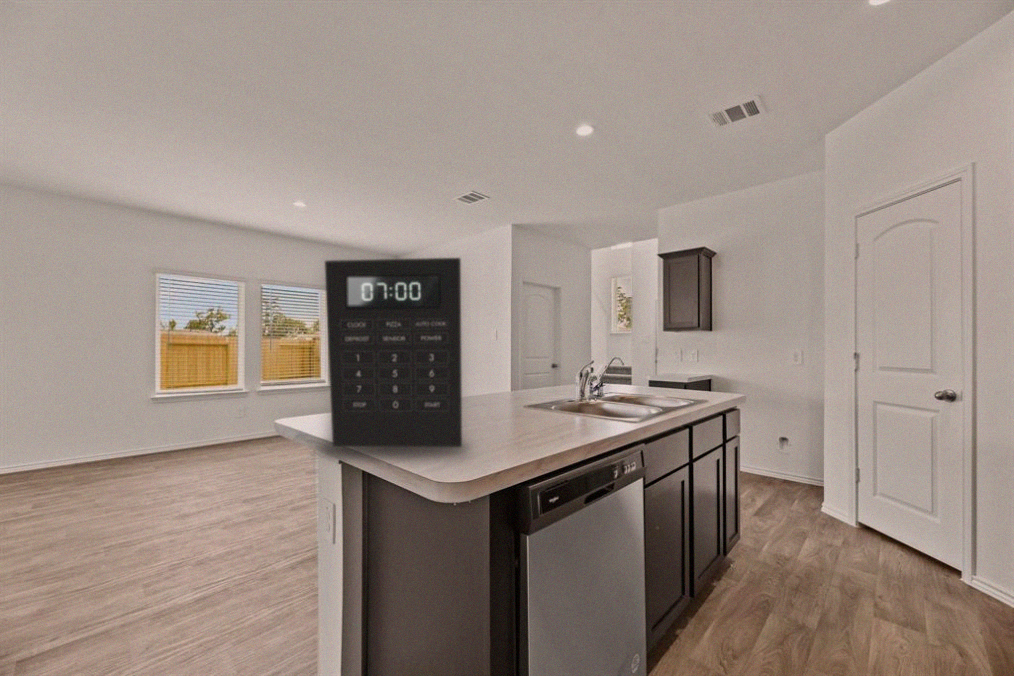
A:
7 h 00 min
